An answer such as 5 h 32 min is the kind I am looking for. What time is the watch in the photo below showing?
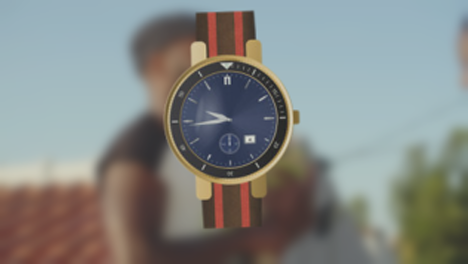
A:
9 h 44 min
